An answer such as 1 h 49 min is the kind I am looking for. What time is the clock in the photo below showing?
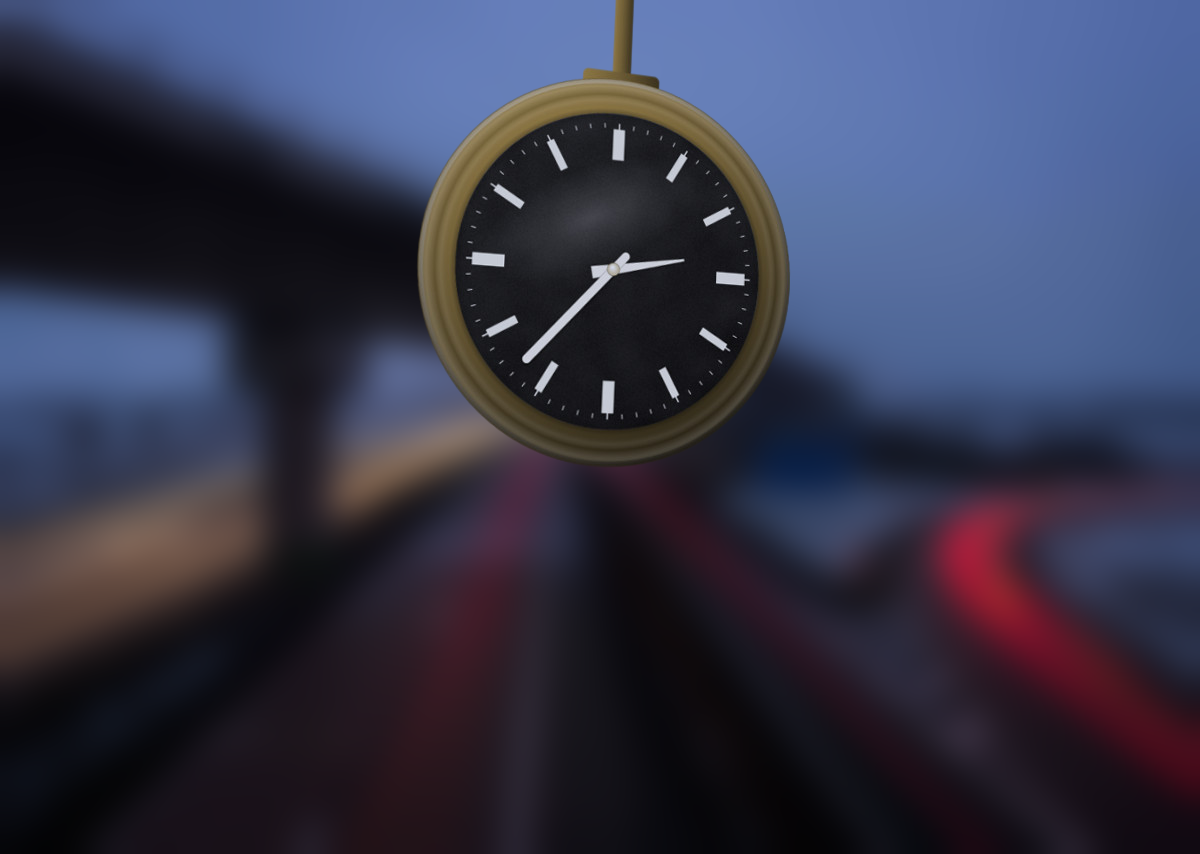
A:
2 h 37 min
